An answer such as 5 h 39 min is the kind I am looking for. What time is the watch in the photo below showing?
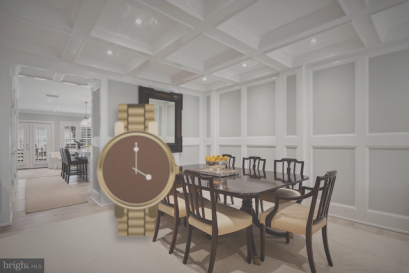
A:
4 h 00 min
